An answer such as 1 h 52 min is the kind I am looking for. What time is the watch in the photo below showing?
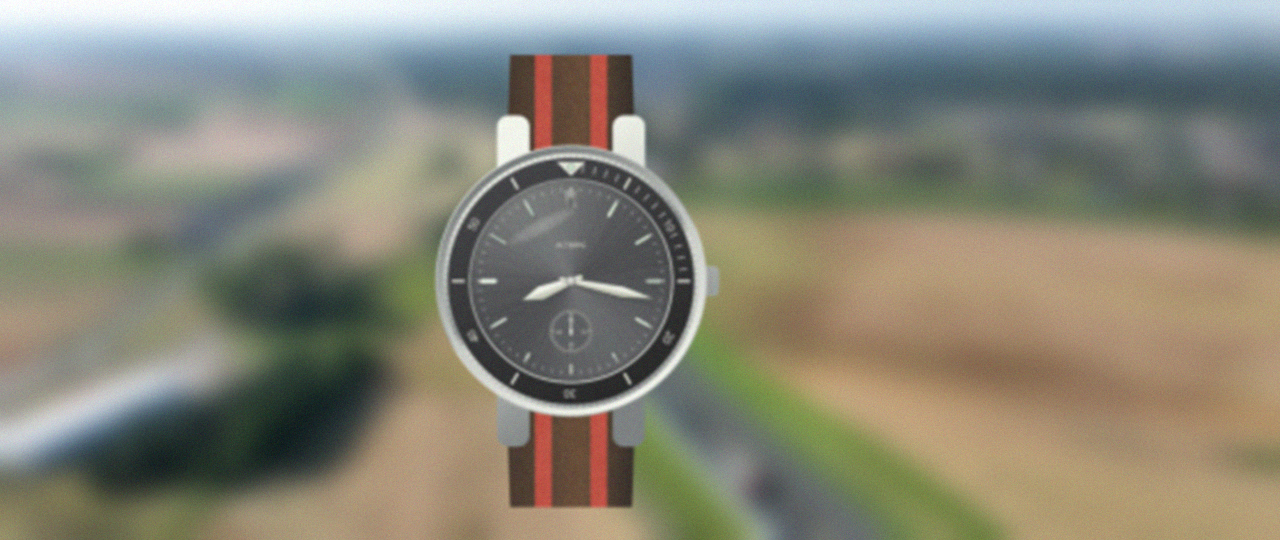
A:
8 h 17 min
